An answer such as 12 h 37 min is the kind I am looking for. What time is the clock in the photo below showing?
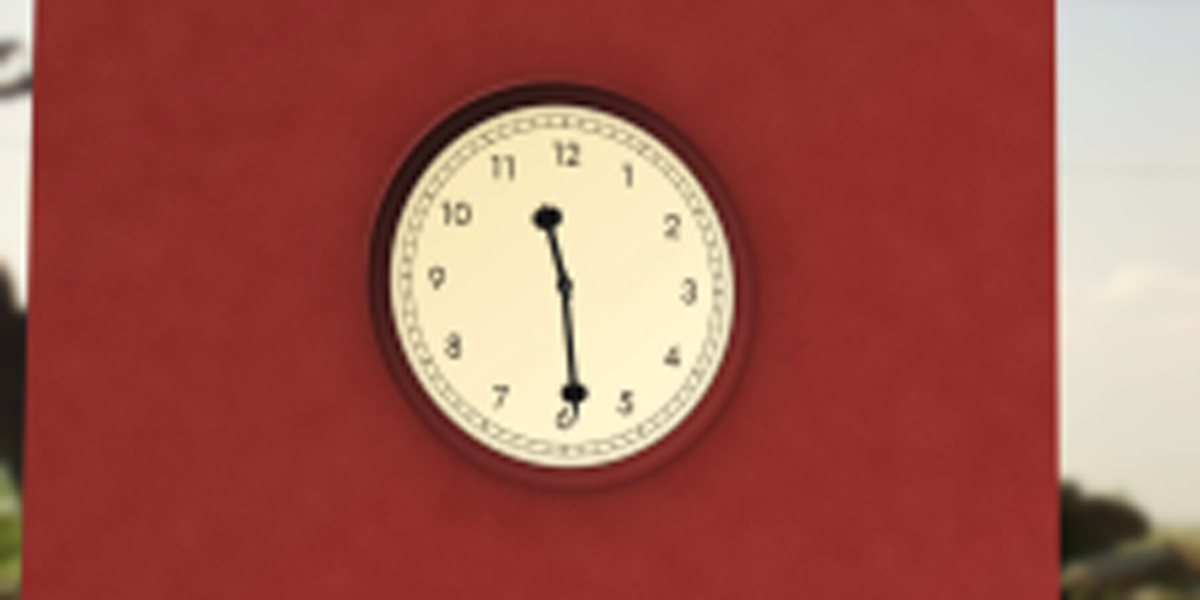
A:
11 h 29 min
